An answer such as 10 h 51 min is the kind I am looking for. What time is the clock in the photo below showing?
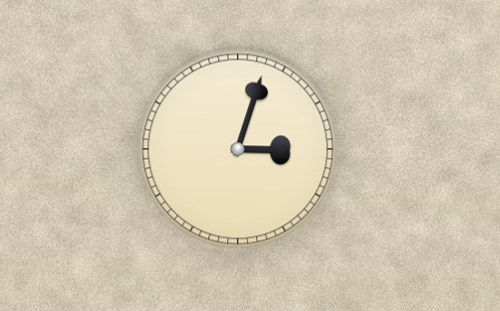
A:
3 h 03 min
